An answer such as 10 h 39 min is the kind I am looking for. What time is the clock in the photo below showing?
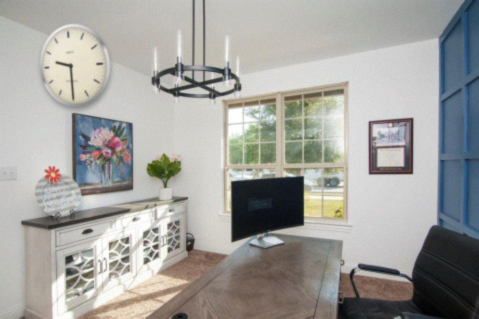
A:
9 h 30 min
